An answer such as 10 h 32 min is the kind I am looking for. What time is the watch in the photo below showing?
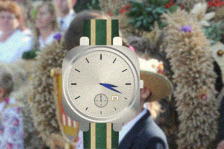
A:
3 h 19 min
